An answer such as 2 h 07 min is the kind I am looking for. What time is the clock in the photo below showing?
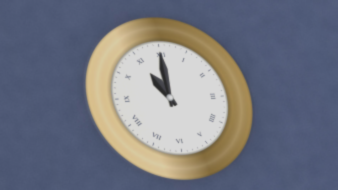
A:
11 h 00 min
